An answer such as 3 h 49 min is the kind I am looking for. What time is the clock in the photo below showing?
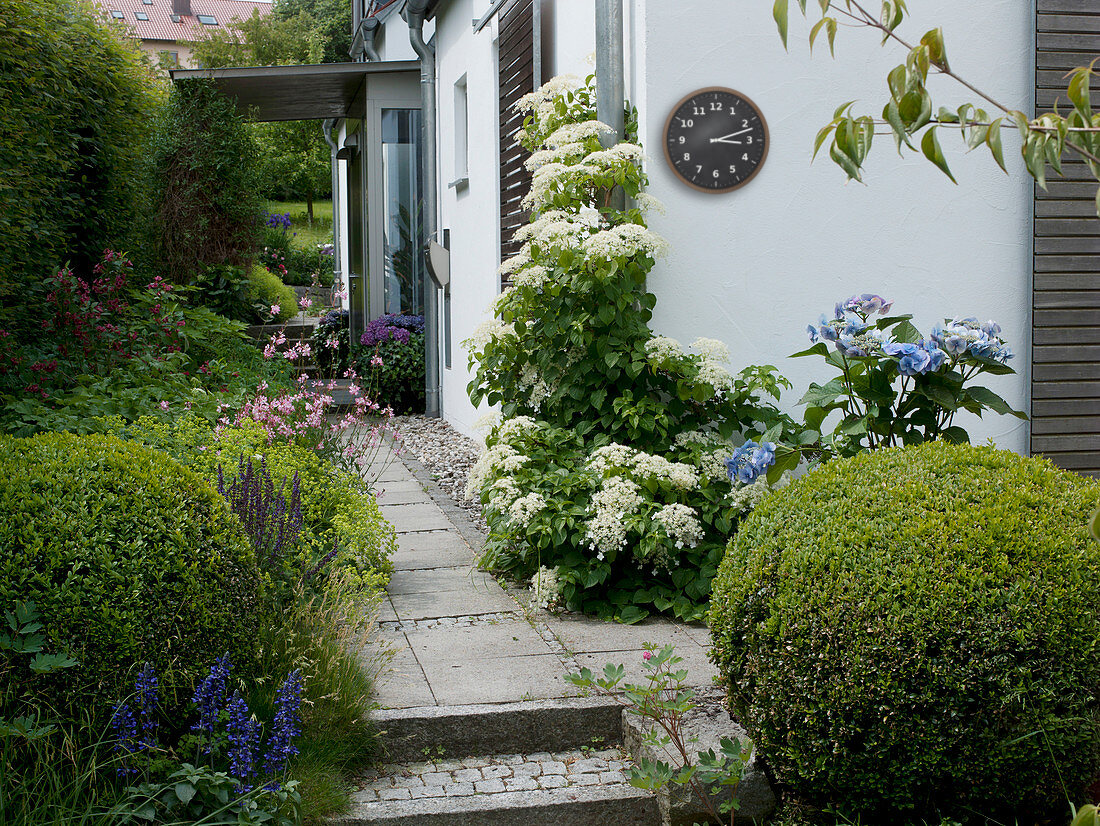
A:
3 h 12 min
